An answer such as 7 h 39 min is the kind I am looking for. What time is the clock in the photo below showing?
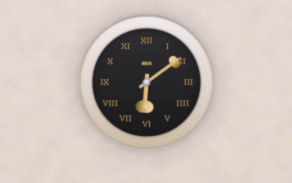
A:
6 h 09 min
